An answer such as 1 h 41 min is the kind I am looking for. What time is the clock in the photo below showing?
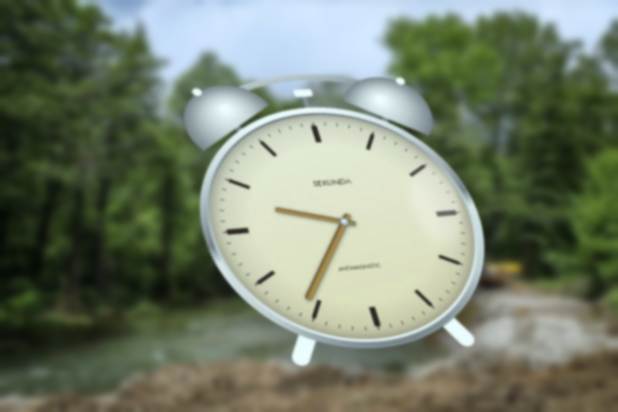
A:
9 h 36 min
